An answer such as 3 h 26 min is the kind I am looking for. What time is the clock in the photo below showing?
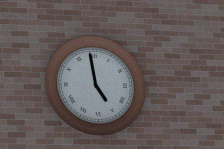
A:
4 h 59 min
